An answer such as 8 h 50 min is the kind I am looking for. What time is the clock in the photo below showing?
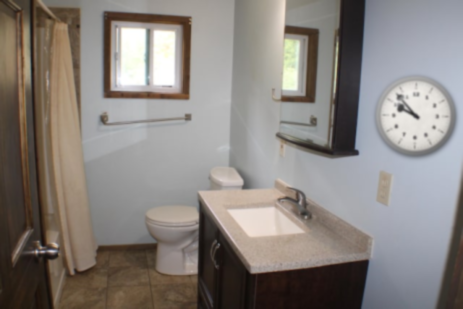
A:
9 h 53 min
